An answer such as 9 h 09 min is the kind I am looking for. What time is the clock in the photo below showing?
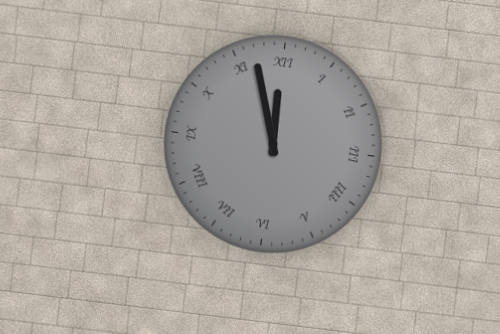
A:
11 h 57 min
